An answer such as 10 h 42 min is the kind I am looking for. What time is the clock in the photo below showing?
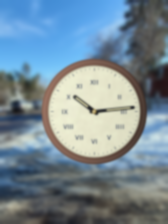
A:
10 h 14 min
